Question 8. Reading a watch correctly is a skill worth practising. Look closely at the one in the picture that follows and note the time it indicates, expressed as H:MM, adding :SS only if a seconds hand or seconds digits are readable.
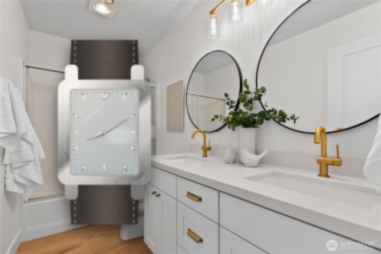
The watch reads 8:10
